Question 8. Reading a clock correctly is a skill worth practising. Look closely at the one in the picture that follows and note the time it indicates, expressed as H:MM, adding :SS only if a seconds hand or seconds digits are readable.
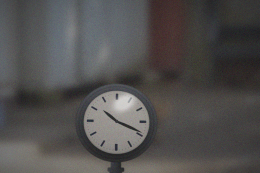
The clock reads 10:19
